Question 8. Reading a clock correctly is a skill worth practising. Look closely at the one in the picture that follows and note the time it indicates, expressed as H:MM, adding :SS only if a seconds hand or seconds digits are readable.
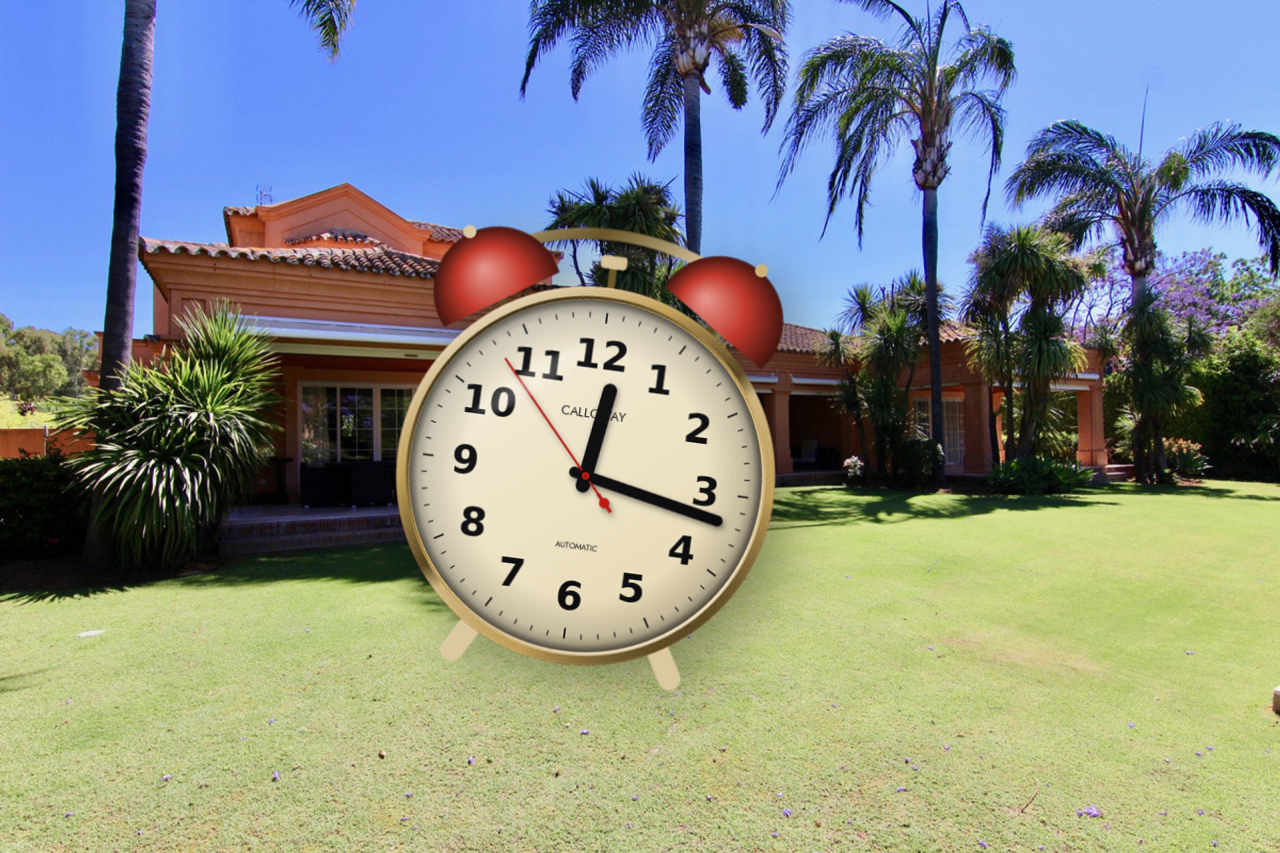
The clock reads 12:16:53
